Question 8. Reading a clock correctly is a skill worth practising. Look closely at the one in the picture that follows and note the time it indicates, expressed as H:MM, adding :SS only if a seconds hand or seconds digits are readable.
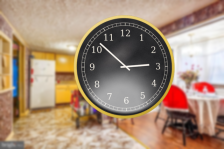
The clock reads 2:52
